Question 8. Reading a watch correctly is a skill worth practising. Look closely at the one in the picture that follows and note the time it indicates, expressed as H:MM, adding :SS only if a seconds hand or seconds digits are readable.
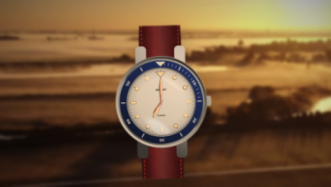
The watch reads 7:00
